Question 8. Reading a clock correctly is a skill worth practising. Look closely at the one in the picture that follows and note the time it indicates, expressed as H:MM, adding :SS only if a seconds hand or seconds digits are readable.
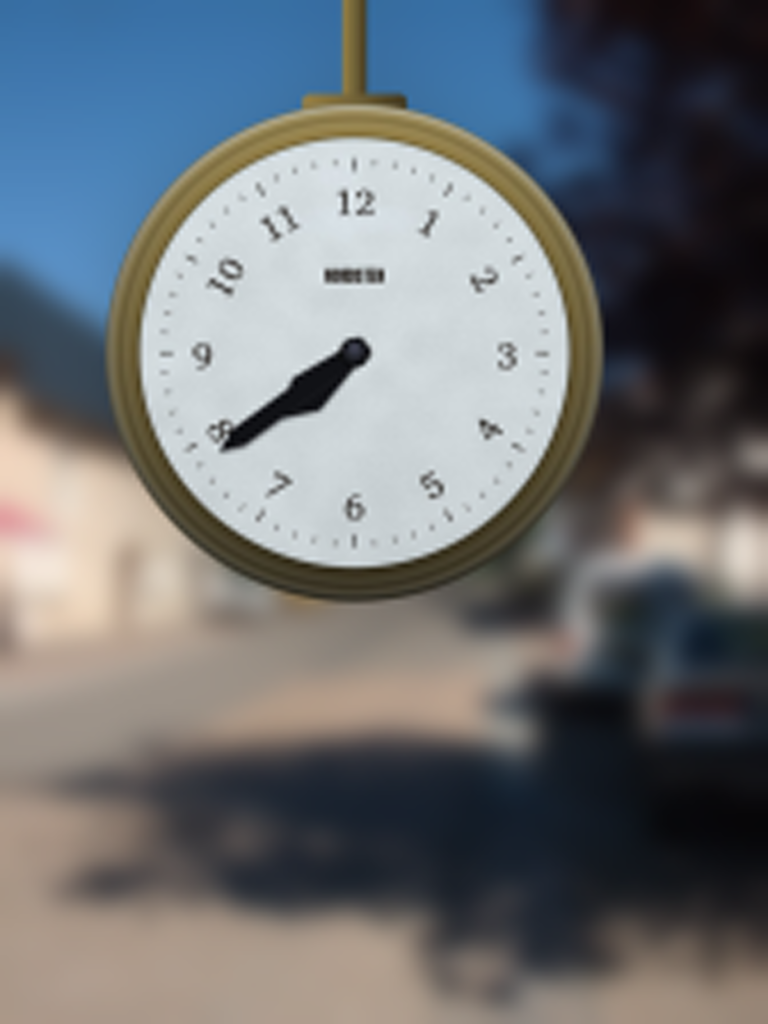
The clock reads 7:39
